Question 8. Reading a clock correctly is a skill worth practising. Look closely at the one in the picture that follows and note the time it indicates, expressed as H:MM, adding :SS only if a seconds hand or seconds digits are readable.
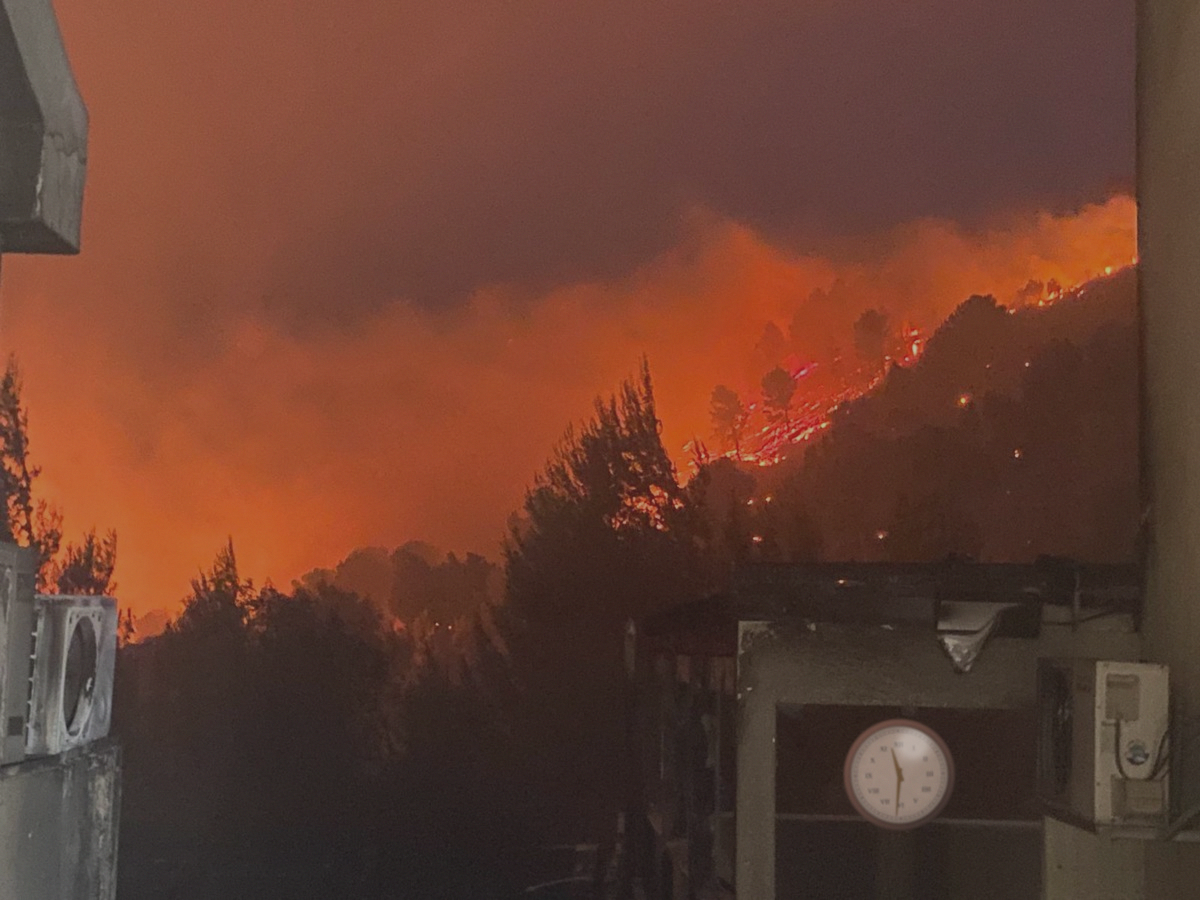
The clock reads 11:31
